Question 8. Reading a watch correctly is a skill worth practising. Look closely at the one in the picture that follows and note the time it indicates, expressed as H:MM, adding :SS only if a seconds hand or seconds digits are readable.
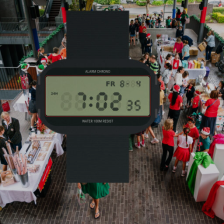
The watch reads 7:02:35
